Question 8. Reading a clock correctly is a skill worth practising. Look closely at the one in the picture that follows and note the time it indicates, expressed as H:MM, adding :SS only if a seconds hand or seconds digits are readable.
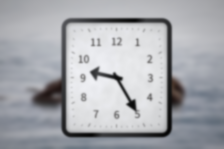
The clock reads 9:25
